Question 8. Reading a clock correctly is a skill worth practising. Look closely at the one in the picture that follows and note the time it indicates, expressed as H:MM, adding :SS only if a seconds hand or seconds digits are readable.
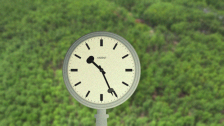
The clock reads 10:26
